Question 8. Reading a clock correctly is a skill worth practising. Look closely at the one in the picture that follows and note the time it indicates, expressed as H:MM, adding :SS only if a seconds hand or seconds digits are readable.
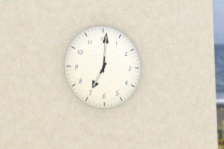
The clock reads 7:01
